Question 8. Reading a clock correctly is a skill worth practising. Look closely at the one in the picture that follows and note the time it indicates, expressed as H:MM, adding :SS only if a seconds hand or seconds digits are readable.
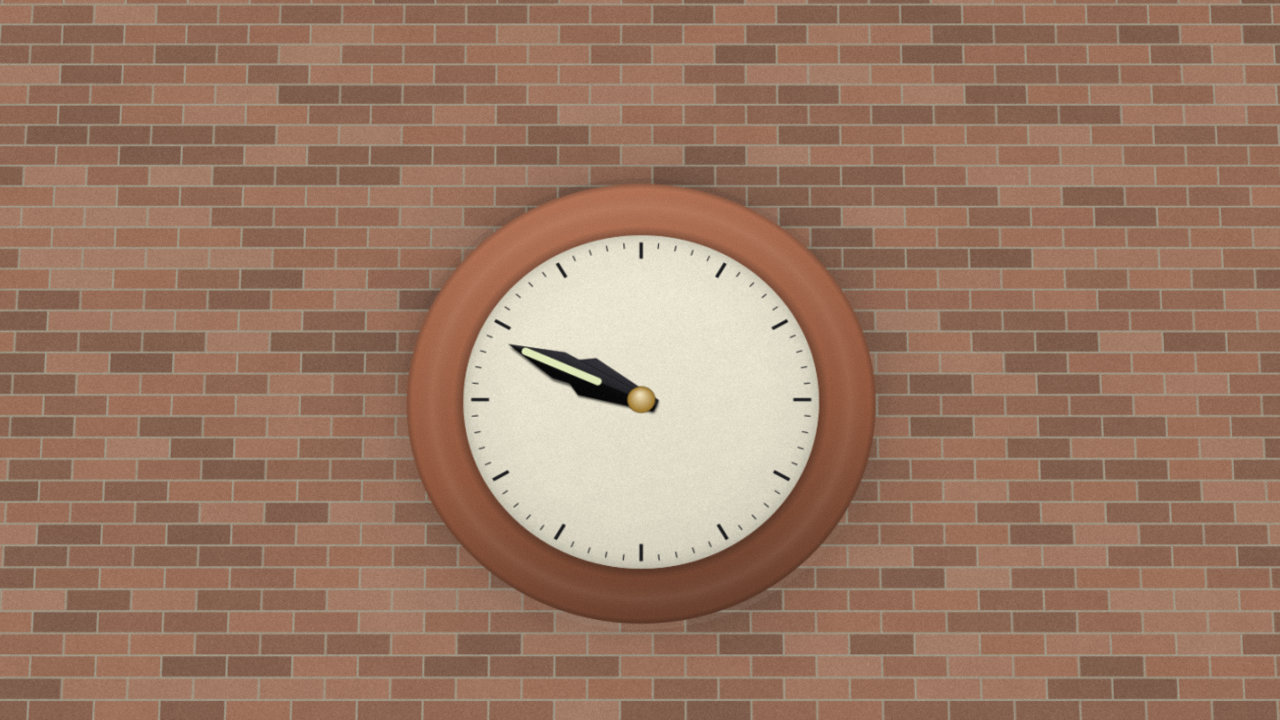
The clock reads 9:49
